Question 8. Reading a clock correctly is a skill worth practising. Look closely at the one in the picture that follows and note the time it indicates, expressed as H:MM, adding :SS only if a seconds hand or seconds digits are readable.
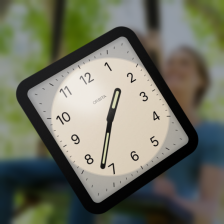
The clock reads 1:37
